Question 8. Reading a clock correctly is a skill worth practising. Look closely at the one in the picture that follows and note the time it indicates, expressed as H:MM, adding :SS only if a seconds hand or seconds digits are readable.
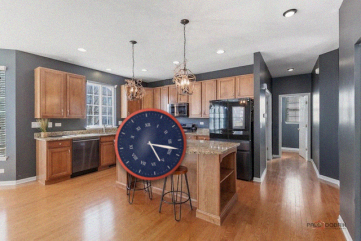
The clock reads 5:18
